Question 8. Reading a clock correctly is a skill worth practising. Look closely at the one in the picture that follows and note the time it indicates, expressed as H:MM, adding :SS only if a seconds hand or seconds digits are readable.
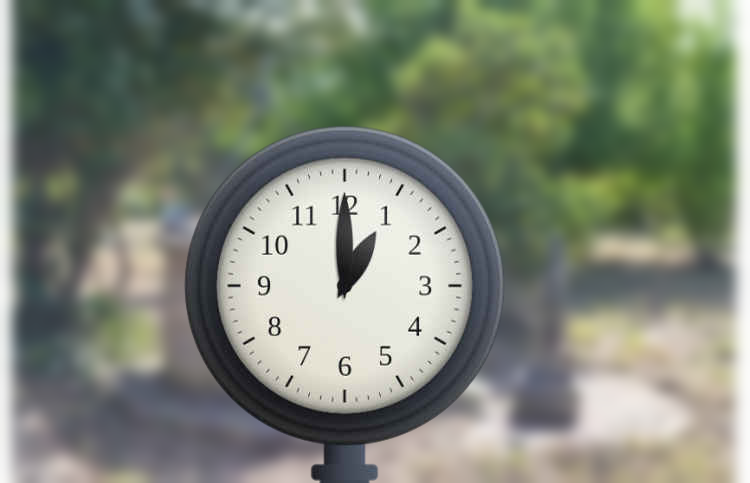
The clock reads 1:00
